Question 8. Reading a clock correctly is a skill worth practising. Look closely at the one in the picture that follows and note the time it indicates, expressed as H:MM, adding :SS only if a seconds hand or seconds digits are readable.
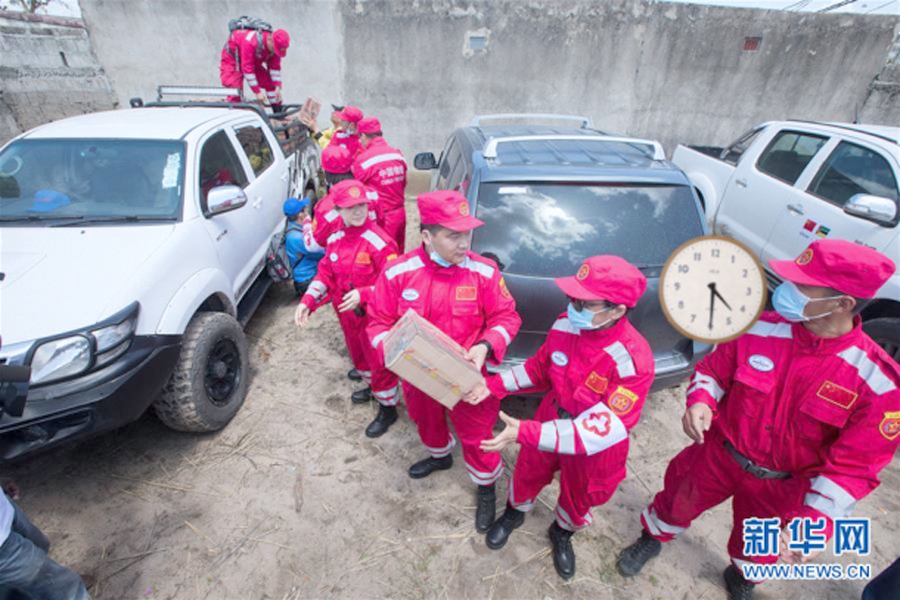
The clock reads 4:30
